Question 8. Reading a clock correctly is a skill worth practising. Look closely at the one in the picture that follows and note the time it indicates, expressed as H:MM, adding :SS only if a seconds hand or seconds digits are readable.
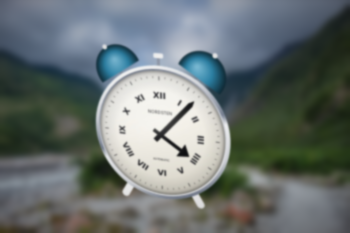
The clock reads 4:07
